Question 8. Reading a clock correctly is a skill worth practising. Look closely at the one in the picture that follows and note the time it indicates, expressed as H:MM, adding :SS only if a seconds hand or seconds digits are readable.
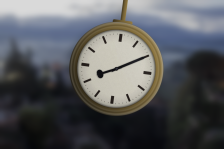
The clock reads 8:10
